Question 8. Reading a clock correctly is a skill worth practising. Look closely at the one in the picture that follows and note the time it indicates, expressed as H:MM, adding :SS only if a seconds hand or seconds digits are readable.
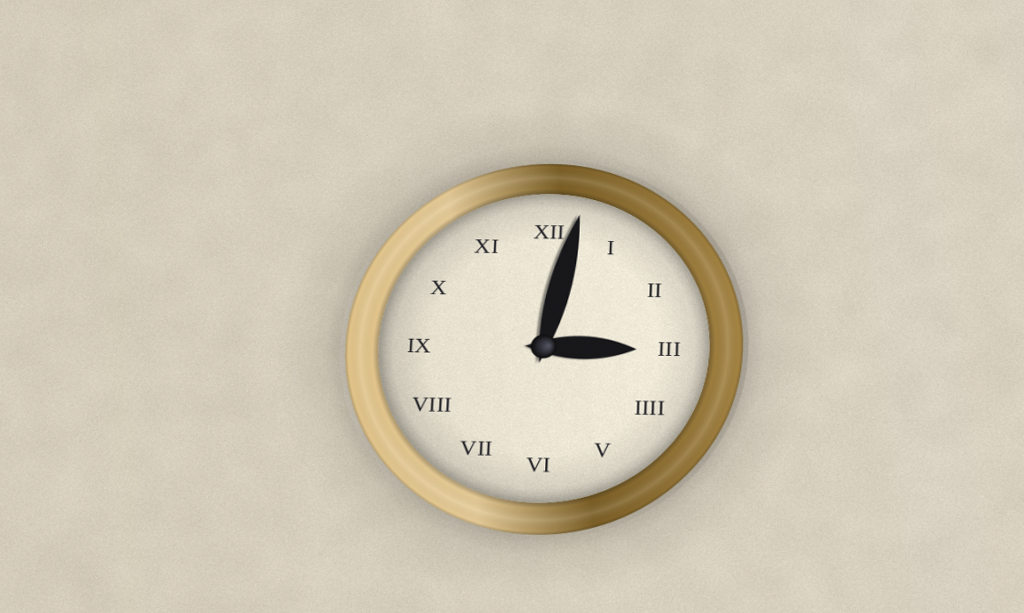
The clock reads 3:02
